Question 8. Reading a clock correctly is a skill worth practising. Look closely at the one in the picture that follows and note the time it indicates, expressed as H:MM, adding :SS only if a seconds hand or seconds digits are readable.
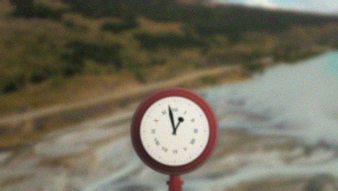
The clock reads 12:58
